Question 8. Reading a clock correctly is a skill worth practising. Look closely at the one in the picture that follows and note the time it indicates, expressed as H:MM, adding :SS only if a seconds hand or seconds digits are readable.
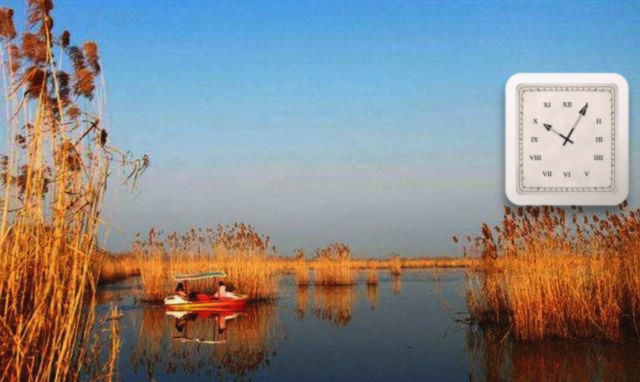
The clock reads 10:05
